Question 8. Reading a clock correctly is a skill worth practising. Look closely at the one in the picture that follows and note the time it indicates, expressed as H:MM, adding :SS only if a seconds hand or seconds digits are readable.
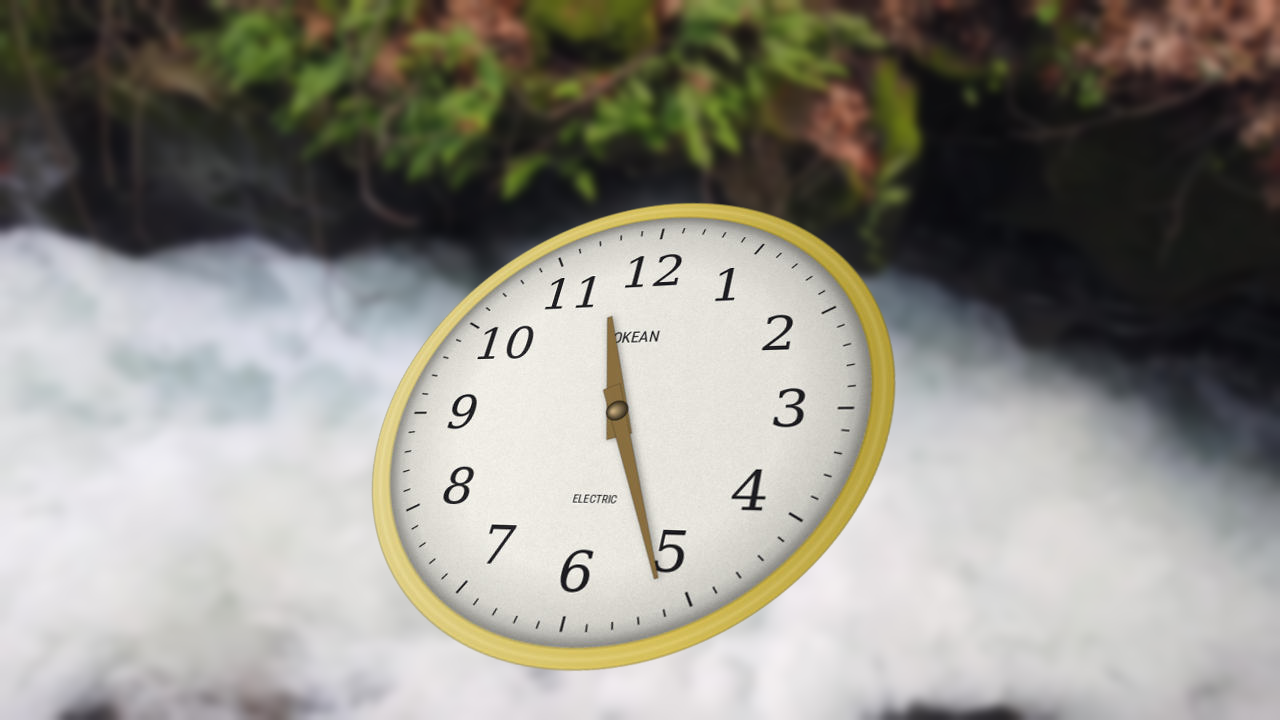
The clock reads 11:26
